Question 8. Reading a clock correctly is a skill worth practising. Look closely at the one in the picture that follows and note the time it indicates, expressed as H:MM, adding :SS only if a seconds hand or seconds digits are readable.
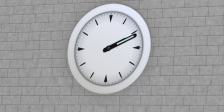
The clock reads 2:11
